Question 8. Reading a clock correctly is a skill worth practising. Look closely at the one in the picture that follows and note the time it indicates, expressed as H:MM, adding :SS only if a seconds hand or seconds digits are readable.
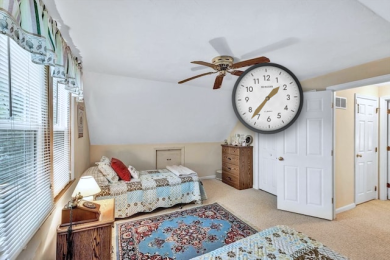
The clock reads 1:37
